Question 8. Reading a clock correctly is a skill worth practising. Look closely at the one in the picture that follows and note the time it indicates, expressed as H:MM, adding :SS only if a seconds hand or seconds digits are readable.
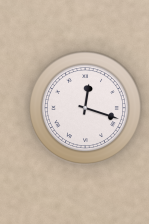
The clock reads 12:18
